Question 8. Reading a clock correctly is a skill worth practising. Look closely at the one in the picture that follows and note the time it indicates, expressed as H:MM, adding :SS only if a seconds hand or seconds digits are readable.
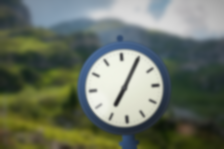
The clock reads 7:05
